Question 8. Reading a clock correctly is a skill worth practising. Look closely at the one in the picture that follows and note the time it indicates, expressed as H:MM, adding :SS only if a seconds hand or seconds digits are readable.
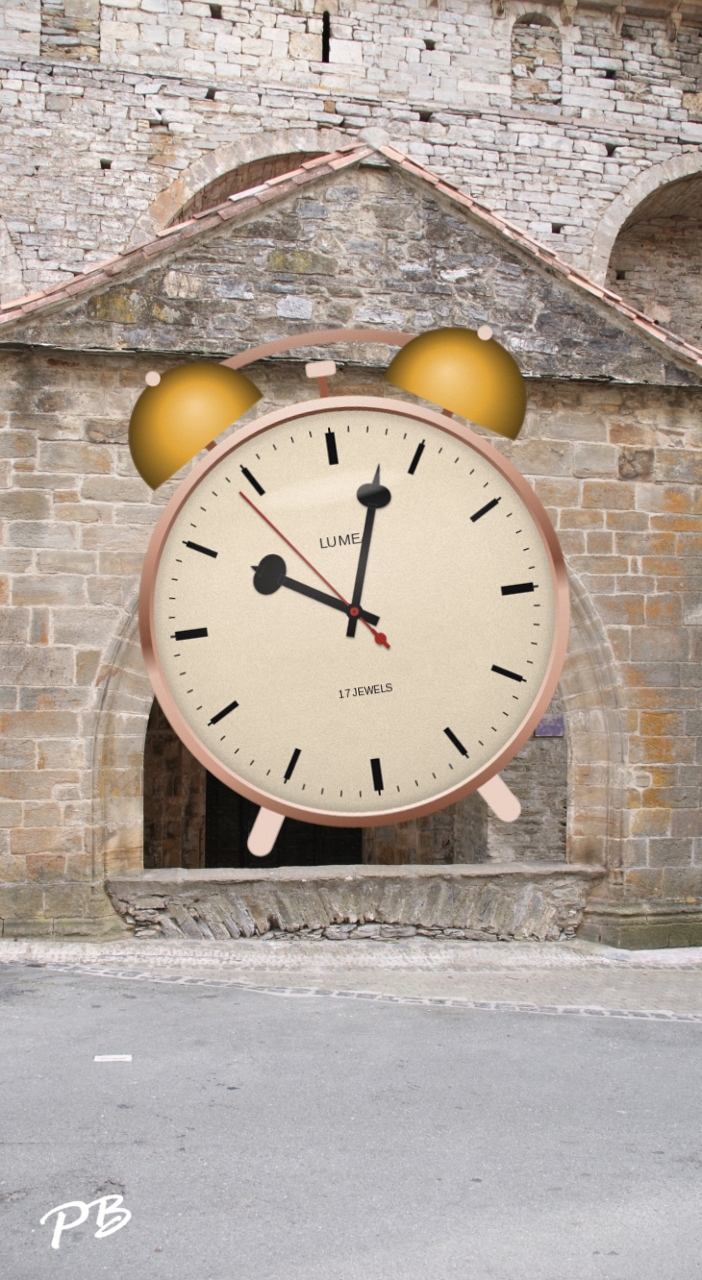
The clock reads 10:02:54
